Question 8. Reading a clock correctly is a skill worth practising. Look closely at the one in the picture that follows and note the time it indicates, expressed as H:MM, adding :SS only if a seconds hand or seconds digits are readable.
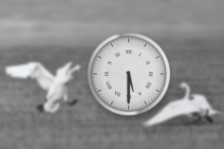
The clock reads 5:30
